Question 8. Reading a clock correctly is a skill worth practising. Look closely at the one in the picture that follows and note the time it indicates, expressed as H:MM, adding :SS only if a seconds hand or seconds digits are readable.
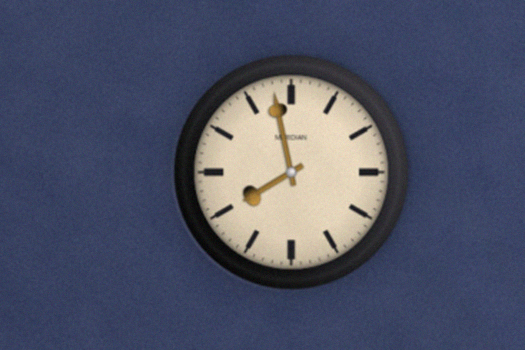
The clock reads 7:58
